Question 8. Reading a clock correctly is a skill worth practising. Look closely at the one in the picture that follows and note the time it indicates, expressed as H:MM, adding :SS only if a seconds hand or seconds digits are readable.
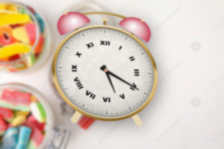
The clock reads 5:20
